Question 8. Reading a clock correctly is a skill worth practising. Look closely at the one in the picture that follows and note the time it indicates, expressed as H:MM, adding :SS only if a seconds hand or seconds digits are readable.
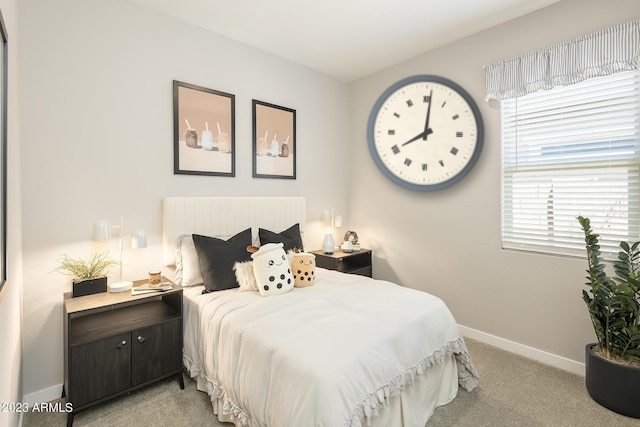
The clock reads 8:01
